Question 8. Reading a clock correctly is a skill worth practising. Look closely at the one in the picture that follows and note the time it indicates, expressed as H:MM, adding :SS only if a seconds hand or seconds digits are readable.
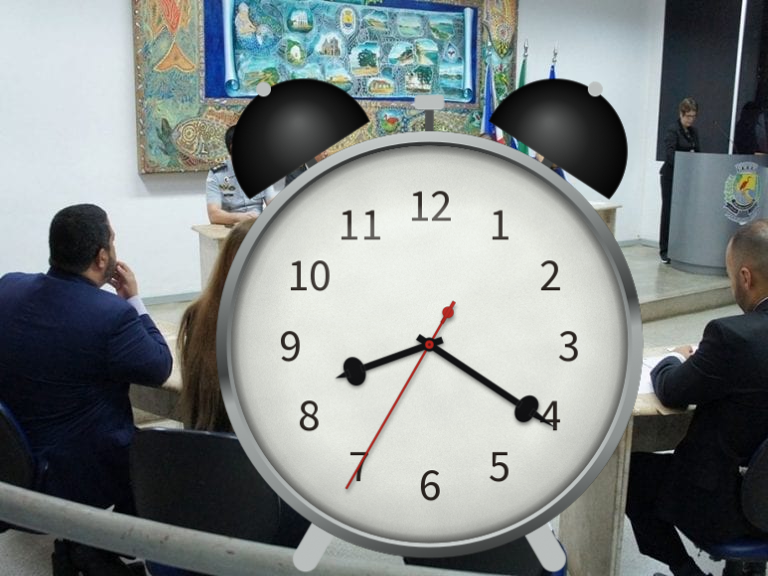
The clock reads 8:20:35
